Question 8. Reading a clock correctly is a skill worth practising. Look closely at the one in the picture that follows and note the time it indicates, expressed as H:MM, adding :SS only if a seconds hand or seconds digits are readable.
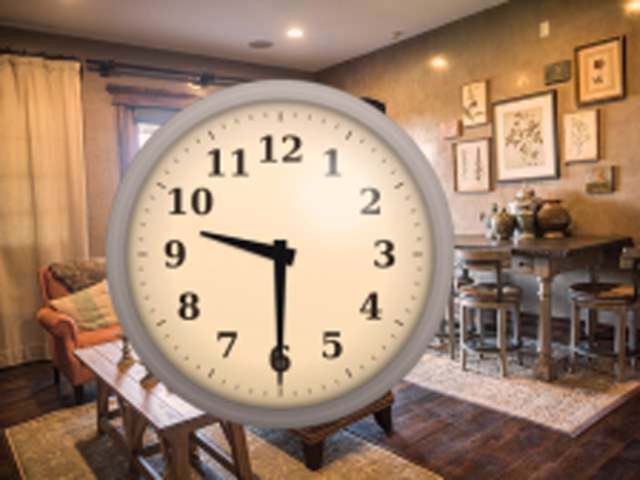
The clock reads 9:30
